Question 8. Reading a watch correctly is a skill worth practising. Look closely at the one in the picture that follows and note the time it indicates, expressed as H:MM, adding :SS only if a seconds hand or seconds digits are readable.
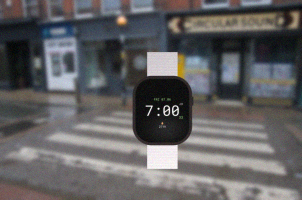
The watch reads 7:00
